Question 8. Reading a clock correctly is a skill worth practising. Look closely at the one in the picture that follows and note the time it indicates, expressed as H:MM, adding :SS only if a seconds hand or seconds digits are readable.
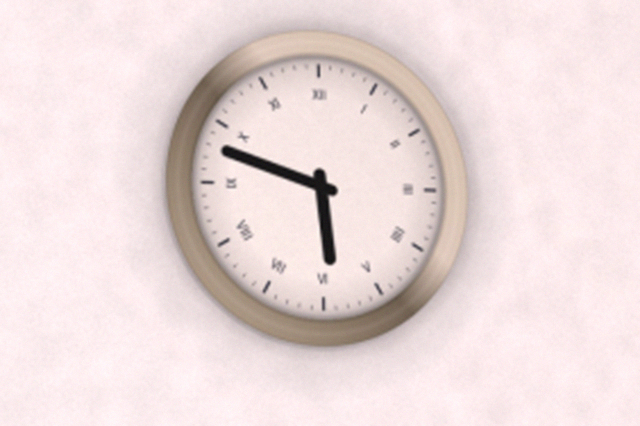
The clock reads 5:48
